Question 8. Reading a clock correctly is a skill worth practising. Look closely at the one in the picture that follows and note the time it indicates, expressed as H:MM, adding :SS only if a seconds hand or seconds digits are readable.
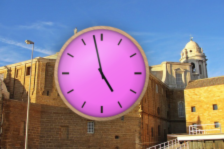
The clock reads 4:58
